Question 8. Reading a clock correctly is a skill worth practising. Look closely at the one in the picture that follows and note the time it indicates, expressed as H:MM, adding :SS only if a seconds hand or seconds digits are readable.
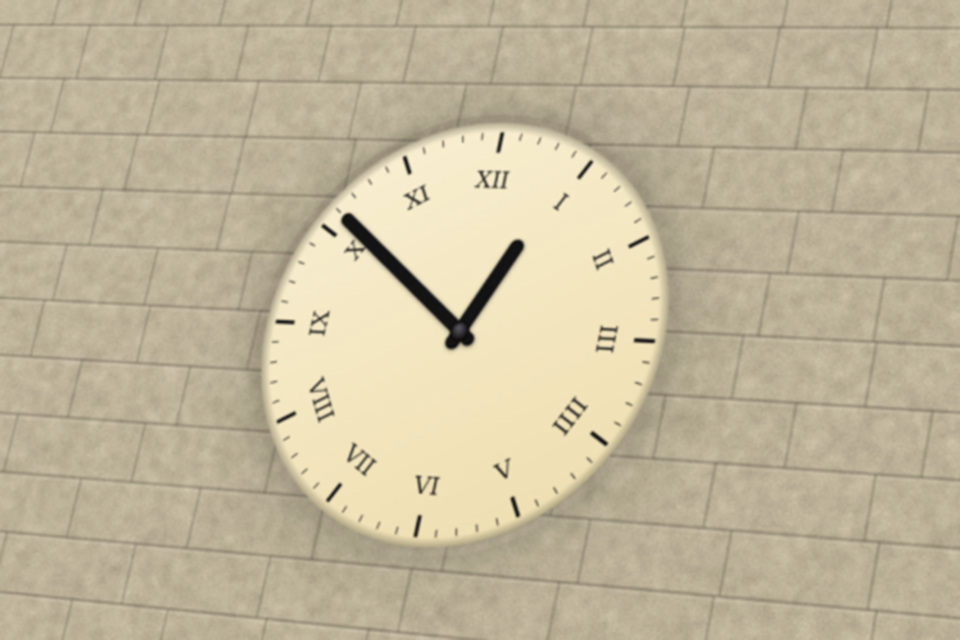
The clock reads 12:51
